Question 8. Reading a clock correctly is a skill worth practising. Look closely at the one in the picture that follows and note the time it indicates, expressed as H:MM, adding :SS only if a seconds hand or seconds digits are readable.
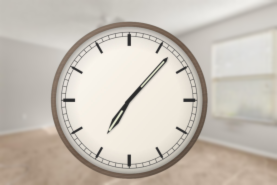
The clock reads 7:07
